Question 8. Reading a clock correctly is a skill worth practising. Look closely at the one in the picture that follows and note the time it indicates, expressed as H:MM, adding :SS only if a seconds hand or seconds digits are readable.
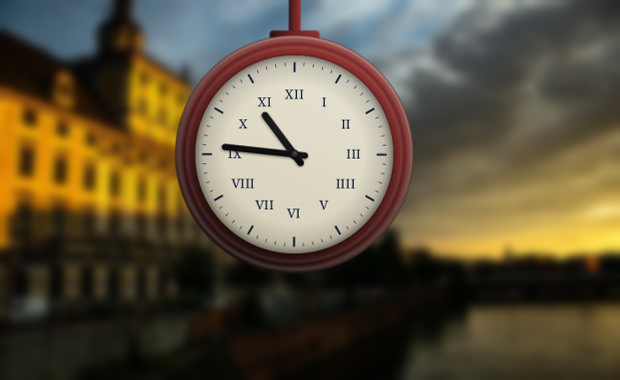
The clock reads 10:46
